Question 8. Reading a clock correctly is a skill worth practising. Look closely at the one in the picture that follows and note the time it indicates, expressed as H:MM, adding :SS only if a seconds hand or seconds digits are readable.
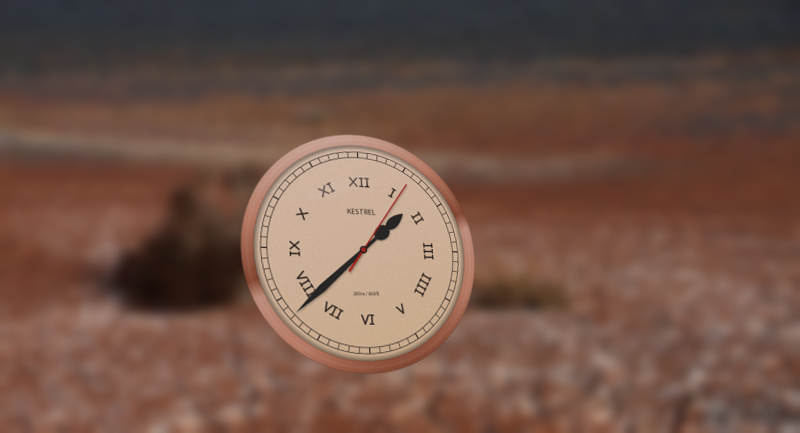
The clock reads 1:38:06
